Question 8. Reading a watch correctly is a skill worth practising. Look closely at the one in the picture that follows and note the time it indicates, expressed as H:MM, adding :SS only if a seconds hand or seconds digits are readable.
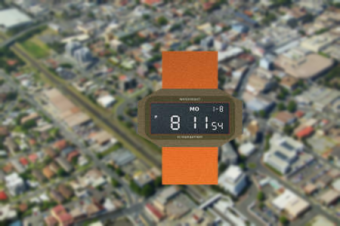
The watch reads 8:11:54
